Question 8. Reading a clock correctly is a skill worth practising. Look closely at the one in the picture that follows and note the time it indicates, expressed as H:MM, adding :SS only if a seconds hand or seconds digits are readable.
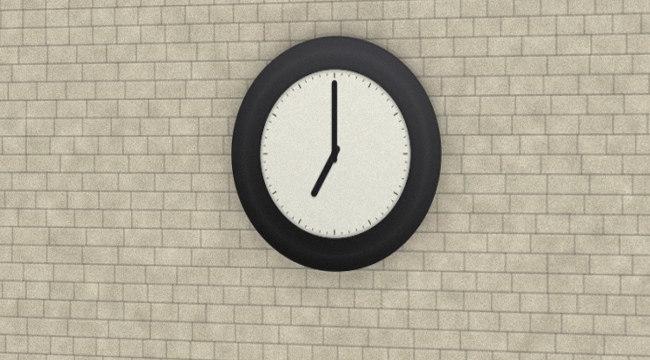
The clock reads 7:00
